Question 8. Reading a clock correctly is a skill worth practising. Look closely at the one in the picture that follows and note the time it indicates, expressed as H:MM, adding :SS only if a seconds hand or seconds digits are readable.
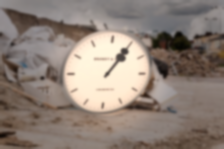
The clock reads 1:05
